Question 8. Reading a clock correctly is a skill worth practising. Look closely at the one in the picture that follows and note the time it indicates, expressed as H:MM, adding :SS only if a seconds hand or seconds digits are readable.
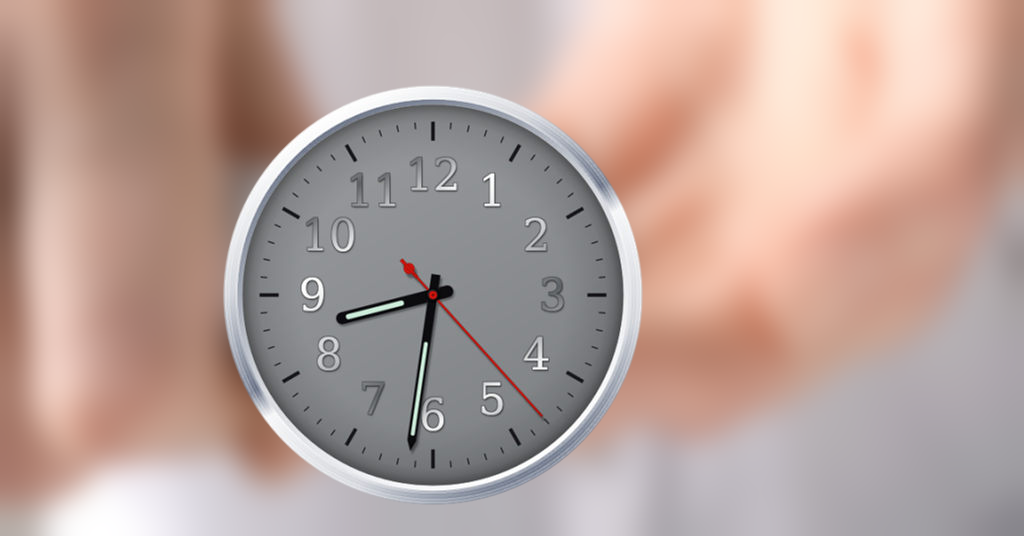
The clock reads 8:31:23
